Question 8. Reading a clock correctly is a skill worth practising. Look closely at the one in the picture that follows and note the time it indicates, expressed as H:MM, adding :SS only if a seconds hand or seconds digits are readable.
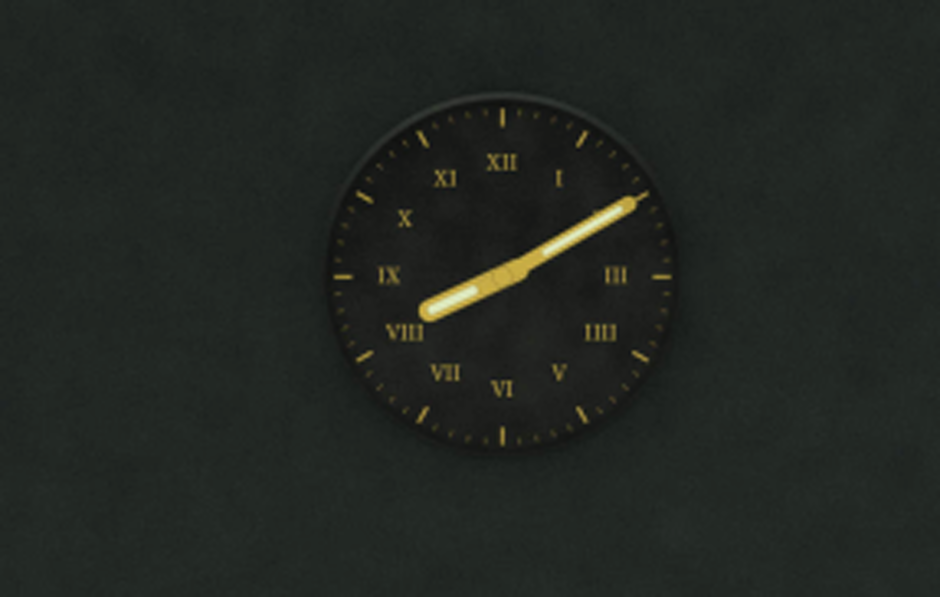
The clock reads 8:10
